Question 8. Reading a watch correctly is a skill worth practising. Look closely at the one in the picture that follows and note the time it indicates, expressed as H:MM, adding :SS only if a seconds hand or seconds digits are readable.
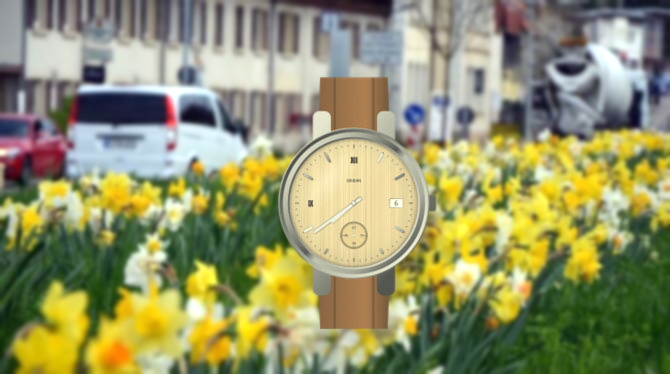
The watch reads 7:39
